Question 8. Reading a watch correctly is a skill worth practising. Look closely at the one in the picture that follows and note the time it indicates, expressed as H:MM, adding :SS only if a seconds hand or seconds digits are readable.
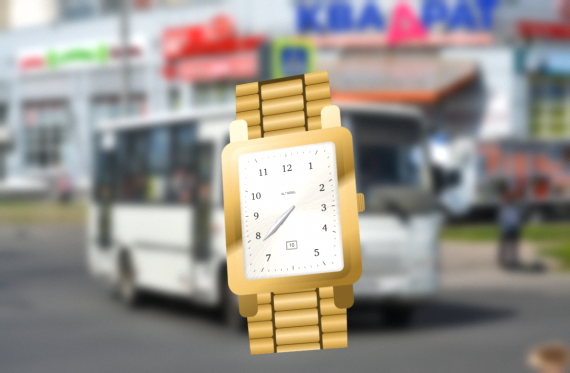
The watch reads 7:38
